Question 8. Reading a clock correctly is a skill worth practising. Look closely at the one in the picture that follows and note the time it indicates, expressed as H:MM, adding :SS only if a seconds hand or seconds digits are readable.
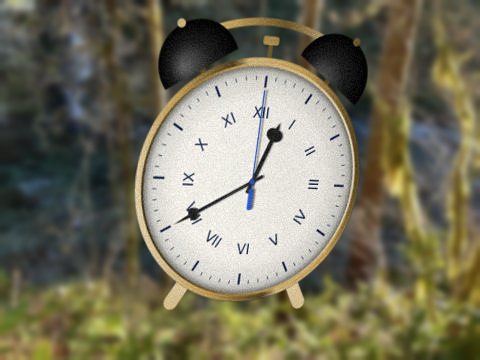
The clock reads 12:40:00
